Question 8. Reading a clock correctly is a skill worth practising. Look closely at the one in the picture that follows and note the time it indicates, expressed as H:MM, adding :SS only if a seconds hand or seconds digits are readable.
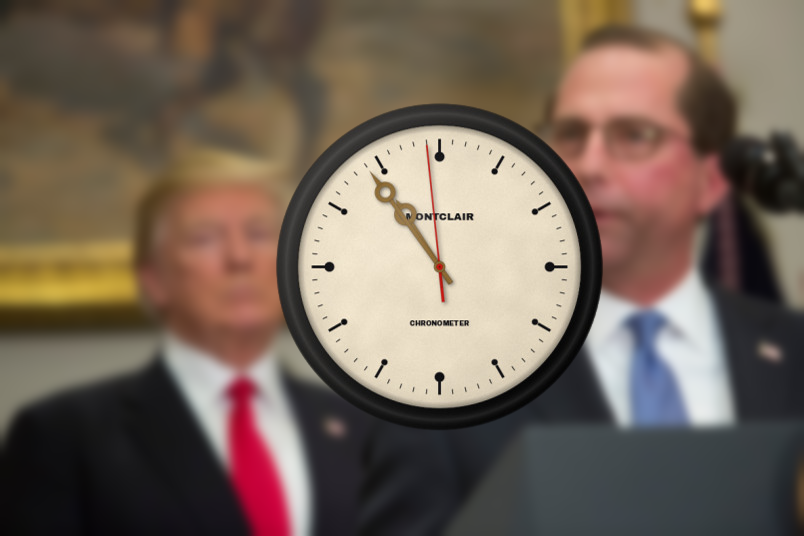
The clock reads 10:53:59
